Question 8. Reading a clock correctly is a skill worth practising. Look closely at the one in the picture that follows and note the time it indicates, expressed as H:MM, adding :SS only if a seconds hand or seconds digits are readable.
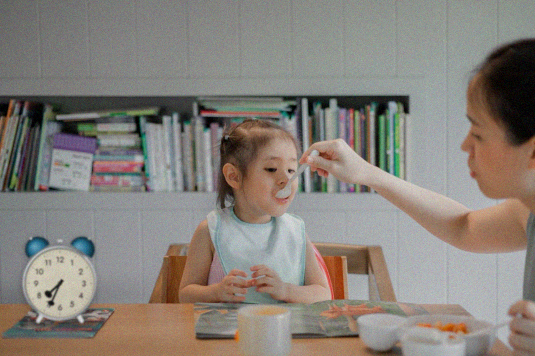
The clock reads 7:34
